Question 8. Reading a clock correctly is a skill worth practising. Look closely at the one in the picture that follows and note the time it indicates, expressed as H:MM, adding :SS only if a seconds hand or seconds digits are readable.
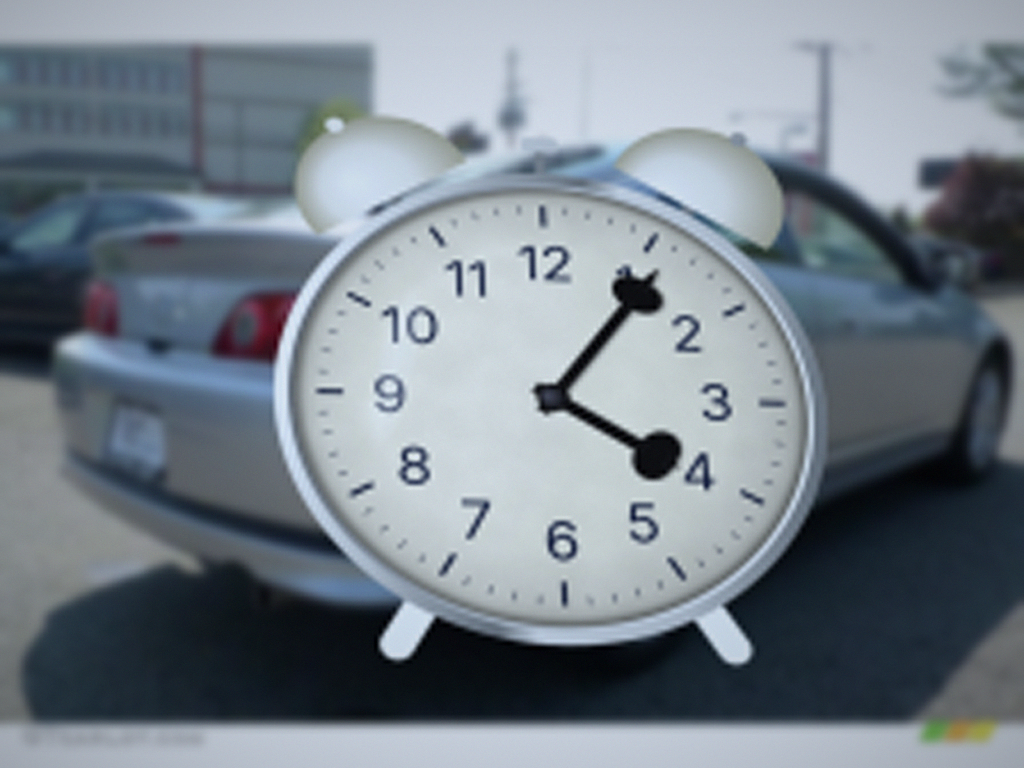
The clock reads 4:06
